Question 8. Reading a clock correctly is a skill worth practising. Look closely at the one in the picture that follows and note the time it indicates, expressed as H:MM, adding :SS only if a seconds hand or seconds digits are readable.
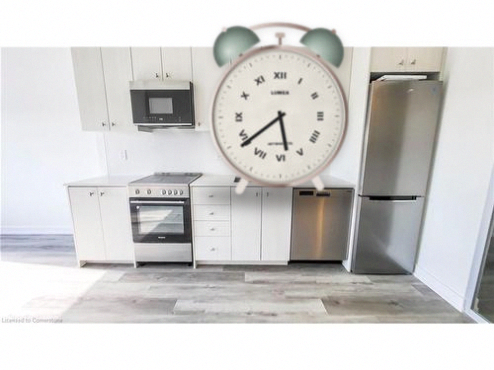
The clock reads 5:39
